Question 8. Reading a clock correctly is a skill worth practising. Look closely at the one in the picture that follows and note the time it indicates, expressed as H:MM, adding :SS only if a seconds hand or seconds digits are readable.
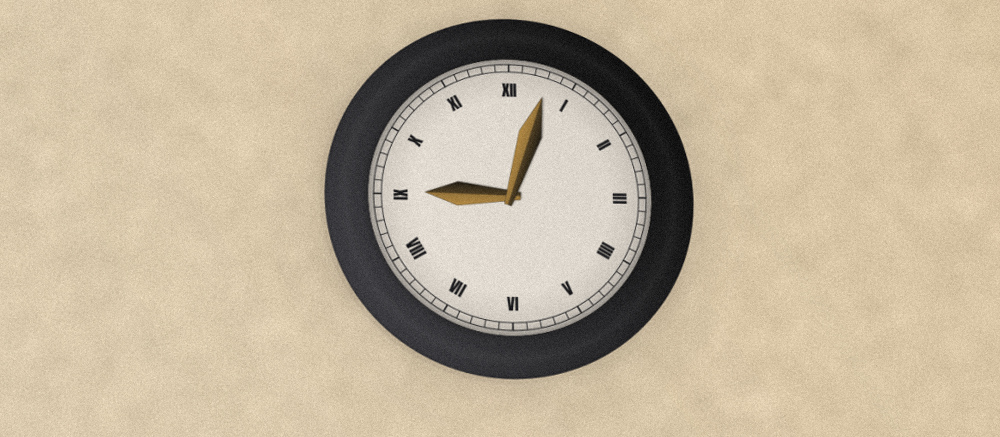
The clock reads 9:03
